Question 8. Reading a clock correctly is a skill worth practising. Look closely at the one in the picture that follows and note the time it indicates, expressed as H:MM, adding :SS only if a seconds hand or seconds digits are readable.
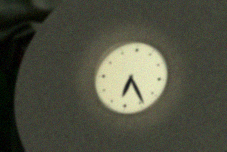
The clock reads 6:24
